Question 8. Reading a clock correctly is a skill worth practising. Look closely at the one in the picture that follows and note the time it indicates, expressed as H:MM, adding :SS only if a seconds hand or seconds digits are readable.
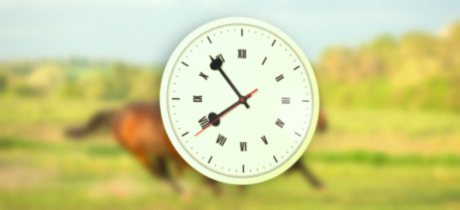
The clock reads 7:53:39
